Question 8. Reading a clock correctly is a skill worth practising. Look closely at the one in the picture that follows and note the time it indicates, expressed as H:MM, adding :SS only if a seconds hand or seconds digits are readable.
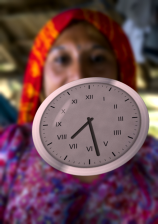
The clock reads 7:28
